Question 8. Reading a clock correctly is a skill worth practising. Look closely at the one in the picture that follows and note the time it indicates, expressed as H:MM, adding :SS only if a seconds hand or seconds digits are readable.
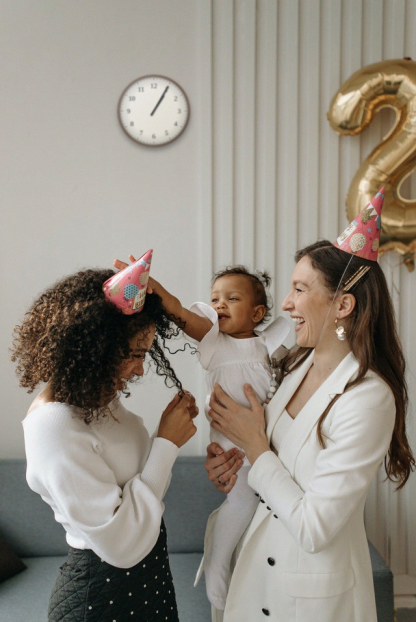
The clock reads 1:05
